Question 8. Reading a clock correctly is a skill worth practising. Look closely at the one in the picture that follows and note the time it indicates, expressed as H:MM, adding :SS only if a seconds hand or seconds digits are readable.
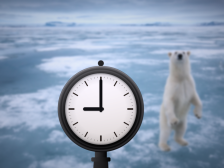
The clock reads 9:00
